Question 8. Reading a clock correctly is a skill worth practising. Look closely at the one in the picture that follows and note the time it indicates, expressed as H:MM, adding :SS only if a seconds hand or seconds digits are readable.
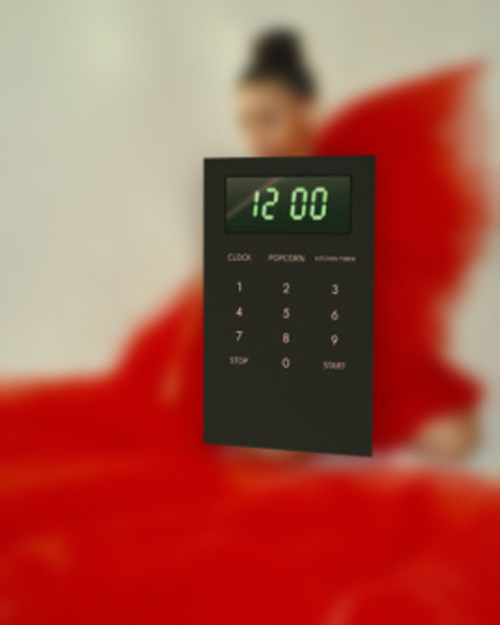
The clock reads 12:00
